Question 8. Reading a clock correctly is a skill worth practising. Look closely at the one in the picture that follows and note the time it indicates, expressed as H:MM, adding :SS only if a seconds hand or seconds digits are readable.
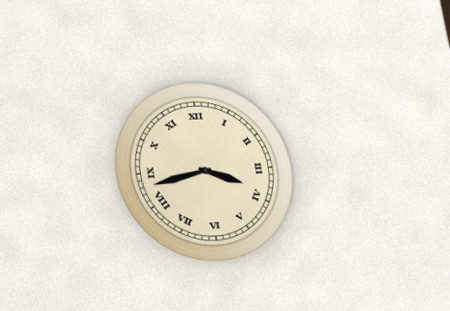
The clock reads 3:43
